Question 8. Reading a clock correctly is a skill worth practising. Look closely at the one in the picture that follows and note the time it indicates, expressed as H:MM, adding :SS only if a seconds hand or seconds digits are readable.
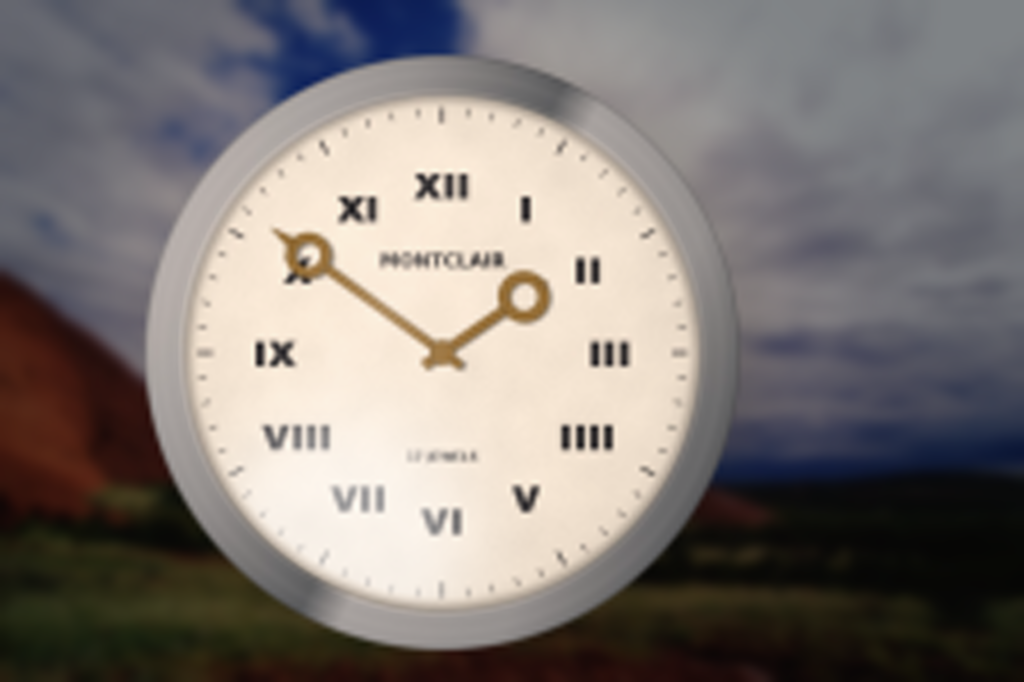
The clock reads 1:51
